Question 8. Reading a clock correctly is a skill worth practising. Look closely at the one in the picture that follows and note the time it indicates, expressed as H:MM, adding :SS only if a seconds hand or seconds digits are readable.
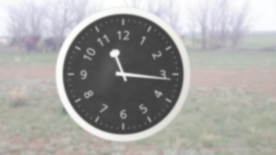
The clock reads 11:16
